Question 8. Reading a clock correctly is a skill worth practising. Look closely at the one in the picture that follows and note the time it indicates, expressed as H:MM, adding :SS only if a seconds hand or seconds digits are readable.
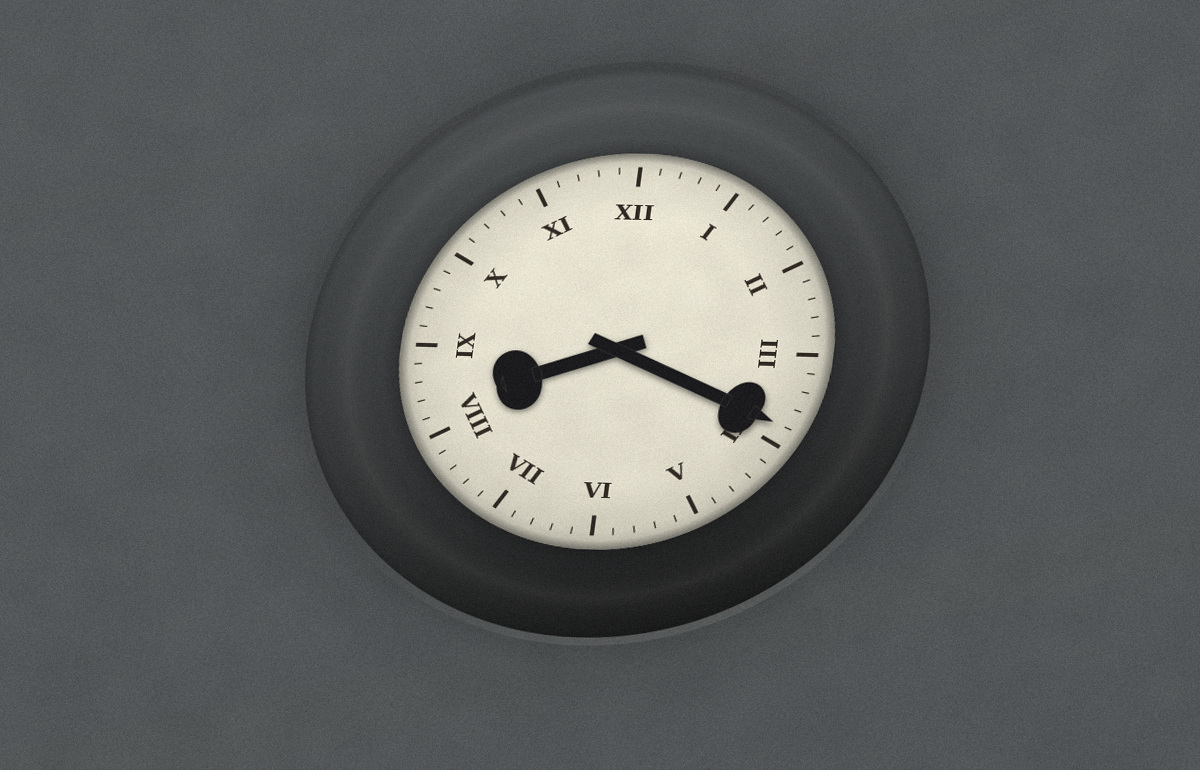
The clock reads 8:19
